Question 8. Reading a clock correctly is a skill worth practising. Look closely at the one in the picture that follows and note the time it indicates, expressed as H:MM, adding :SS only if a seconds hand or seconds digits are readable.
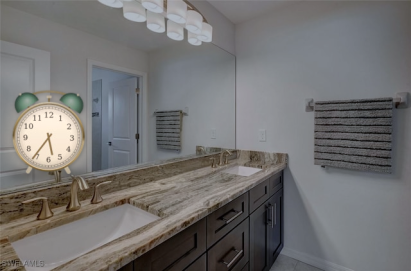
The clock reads 5:36
